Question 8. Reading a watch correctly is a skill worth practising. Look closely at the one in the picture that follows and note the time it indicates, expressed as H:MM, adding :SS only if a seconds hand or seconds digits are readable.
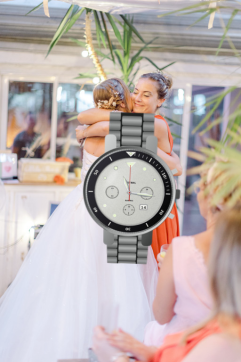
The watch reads 11:16
